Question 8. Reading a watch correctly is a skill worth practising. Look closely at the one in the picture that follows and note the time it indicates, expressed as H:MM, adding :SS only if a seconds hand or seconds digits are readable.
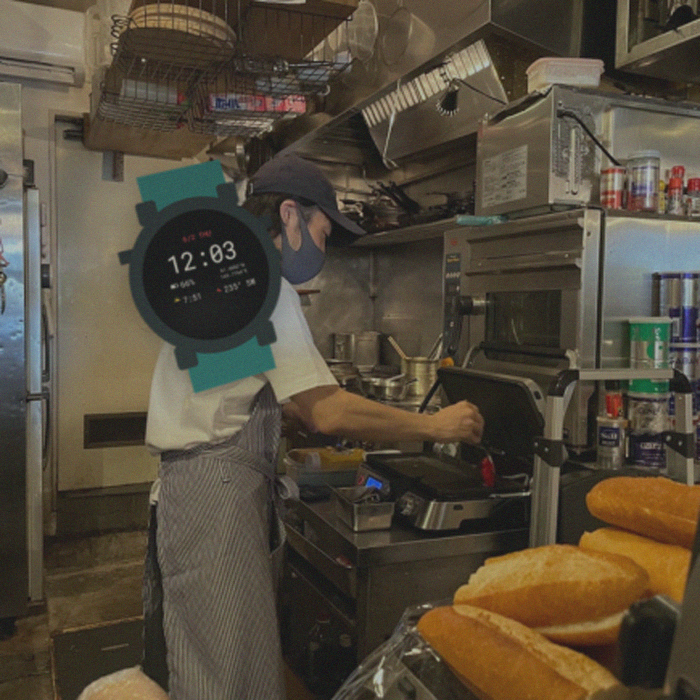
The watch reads 12:03
